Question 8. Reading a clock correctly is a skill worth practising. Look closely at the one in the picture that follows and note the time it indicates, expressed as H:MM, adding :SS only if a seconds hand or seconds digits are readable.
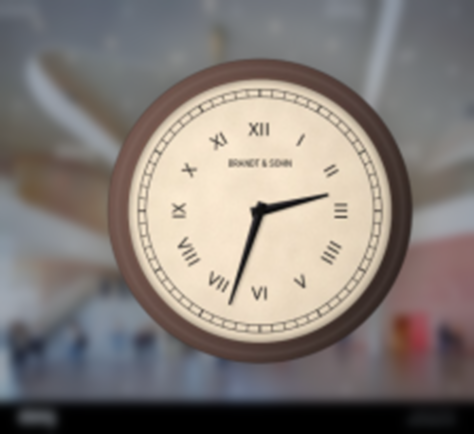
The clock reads 2:33
